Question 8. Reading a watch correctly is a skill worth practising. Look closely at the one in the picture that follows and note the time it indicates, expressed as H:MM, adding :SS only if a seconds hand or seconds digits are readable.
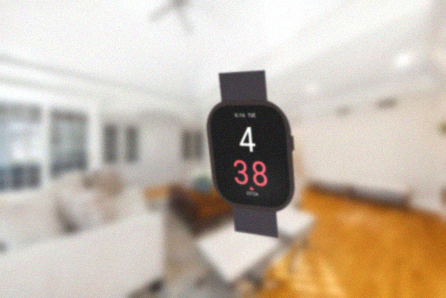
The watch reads 4:38
